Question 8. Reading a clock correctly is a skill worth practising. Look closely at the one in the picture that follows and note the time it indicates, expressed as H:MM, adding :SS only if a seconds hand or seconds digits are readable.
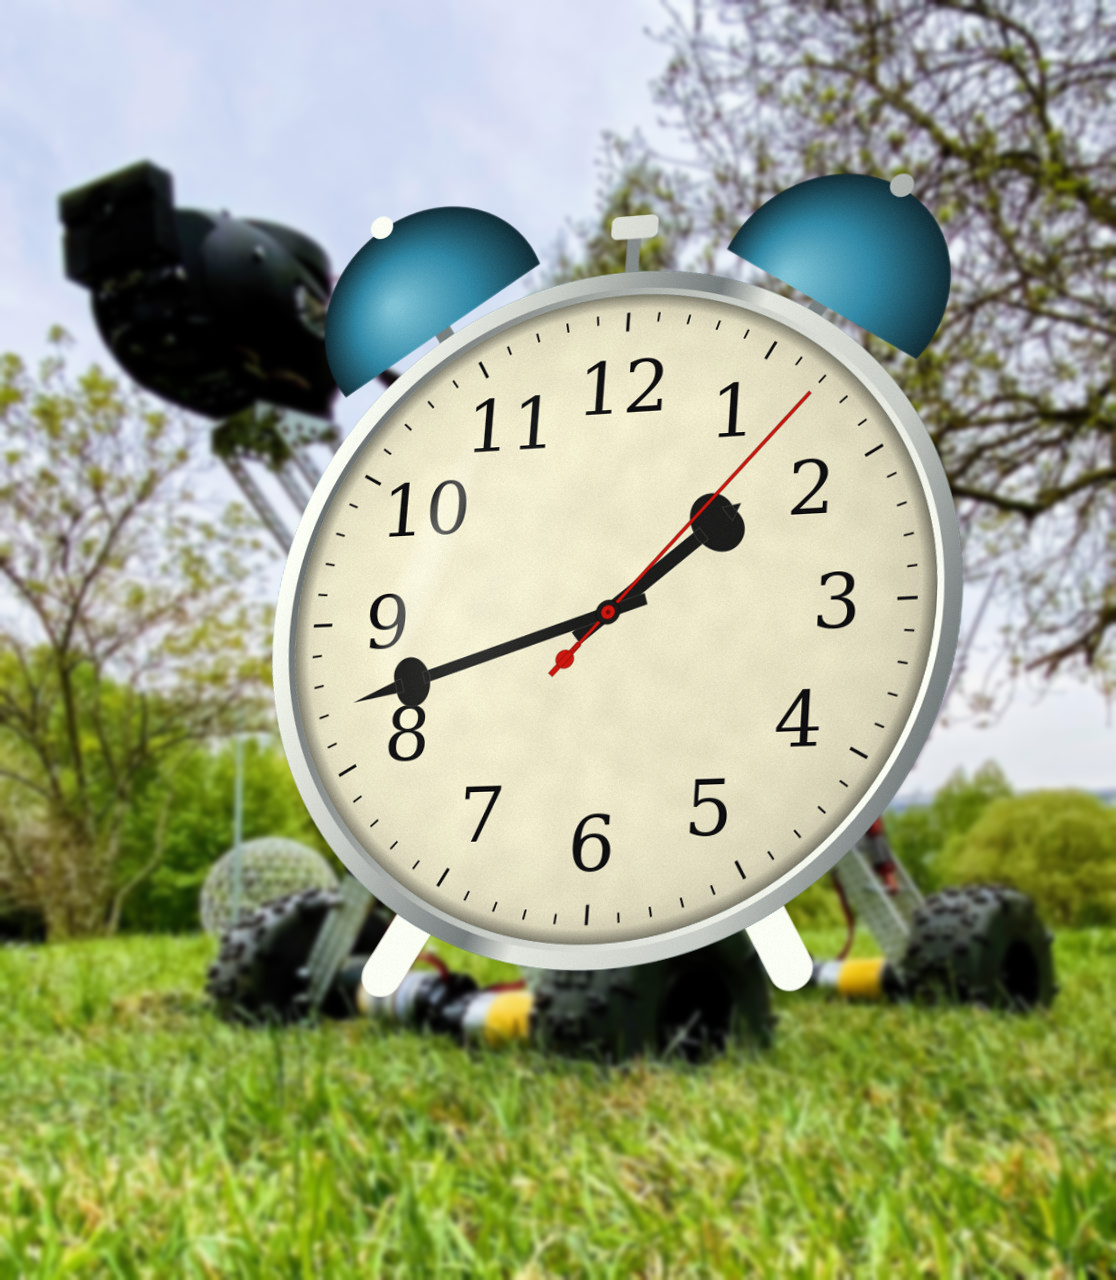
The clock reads 1:42:07
